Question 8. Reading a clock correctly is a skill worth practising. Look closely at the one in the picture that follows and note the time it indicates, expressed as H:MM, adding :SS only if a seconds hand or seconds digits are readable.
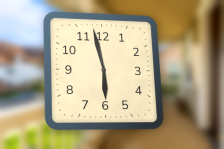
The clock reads 5:58
